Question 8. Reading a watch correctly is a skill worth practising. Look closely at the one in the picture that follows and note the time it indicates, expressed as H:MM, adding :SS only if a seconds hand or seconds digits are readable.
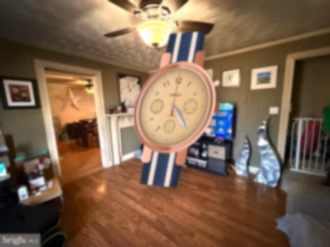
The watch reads 4:23
